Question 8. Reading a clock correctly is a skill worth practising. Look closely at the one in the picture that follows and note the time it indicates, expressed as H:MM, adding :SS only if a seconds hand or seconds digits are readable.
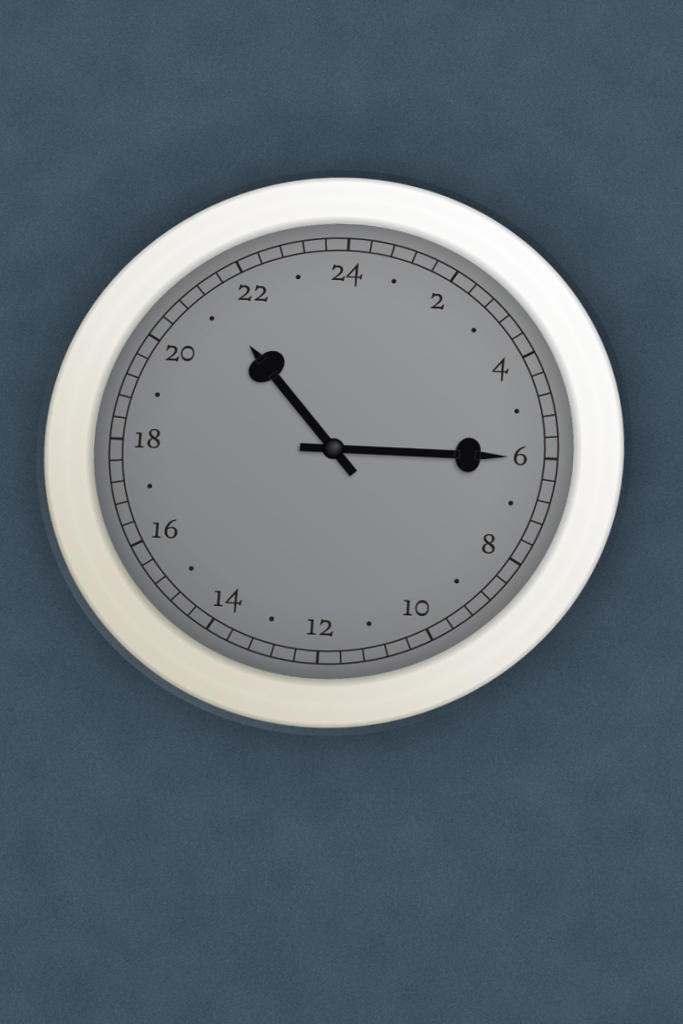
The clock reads 21:15
